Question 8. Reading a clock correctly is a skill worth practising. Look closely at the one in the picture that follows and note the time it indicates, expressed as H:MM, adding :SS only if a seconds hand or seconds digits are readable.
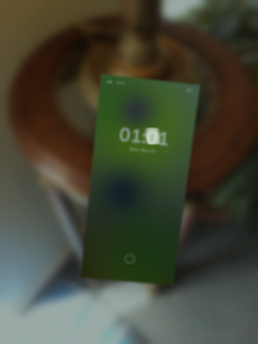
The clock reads 1:01
